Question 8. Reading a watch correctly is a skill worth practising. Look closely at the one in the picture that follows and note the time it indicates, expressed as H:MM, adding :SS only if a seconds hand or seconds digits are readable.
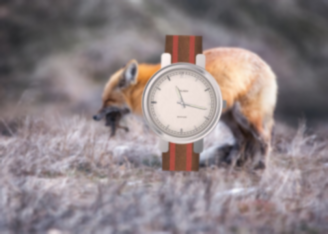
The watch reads 11:17
